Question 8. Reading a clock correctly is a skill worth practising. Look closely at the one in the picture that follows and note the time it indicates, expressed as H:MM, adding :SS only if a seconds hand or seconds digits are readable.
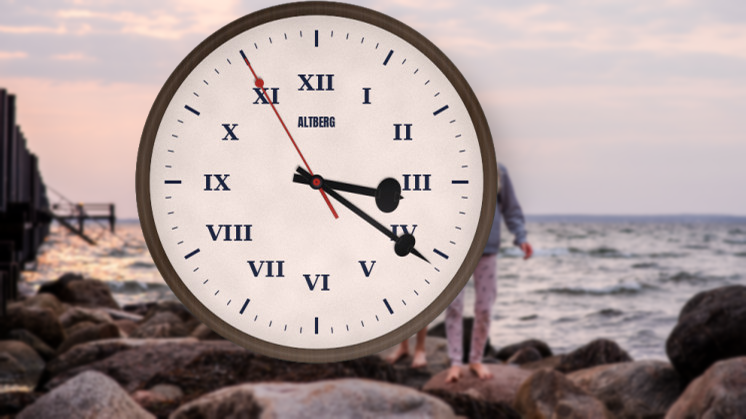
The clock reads 3:20:55
